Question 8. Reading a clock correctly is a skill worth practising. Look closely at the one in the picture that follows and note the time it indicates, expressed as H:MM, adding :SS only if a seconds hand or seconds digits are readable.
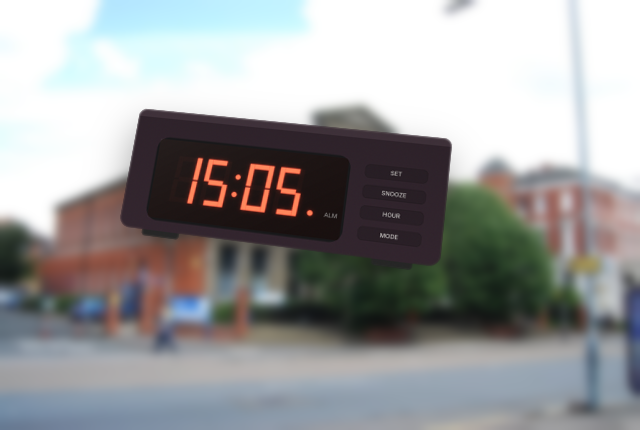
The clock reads 15:05
